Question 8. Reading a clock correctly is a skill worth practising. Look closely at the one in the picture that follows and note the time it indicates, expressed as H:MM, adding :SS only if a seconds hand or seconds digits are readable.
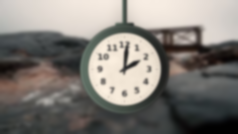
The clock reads 2:01
